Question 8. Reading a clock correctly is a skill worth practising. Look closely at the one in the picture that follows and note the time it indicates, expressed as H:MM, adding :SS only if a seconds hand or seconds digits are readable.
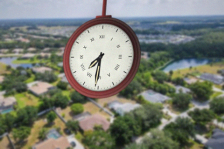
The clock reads 7:31
